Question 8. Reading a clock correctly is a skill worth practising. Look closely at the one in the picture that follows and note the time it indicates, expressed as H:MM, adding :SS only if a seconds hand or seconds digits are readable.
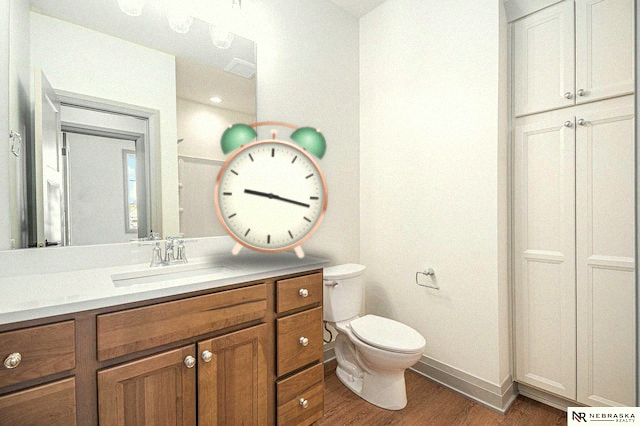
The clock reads 9:17
